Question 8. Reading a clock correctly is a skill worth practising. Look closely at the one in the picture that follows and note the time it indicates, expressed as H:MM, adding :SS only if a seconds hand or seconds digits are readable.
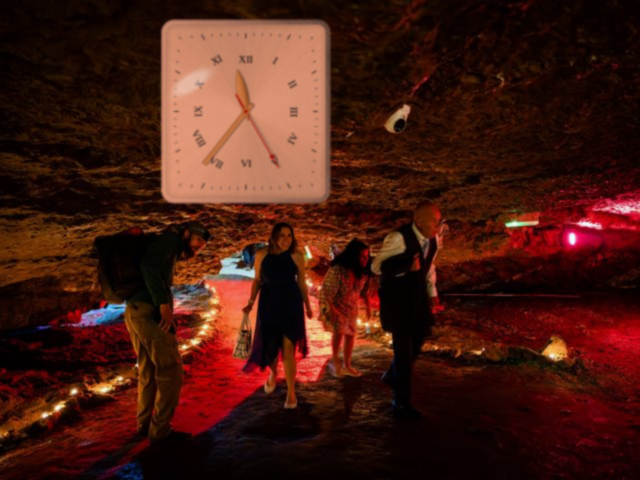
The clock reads 11:36:25
